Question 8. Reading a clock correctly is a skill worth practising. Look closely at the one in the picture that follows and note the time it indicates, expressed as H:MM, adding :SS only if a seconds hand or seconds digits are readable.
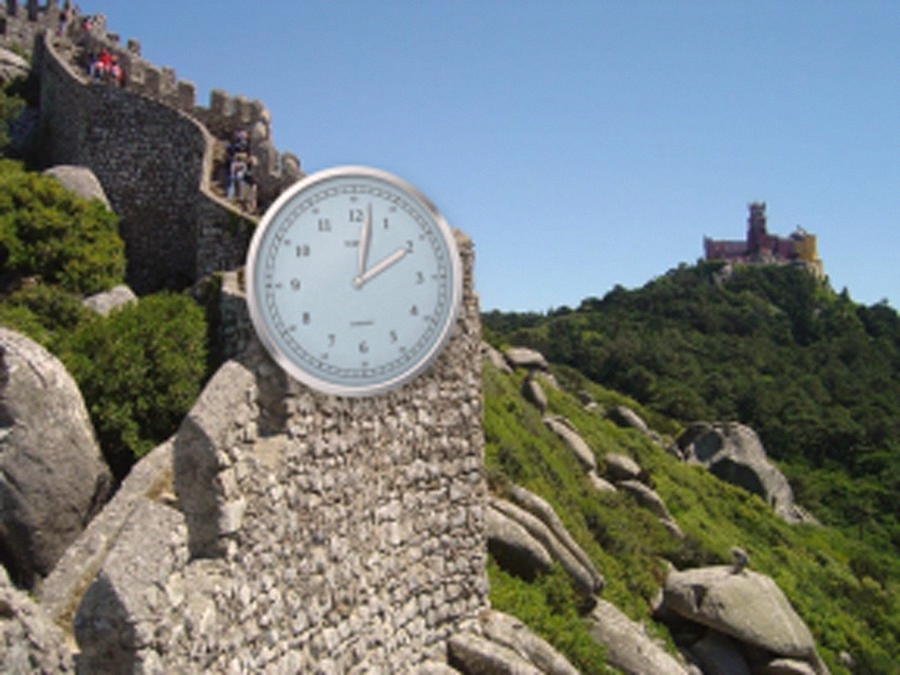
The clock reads 2:02
